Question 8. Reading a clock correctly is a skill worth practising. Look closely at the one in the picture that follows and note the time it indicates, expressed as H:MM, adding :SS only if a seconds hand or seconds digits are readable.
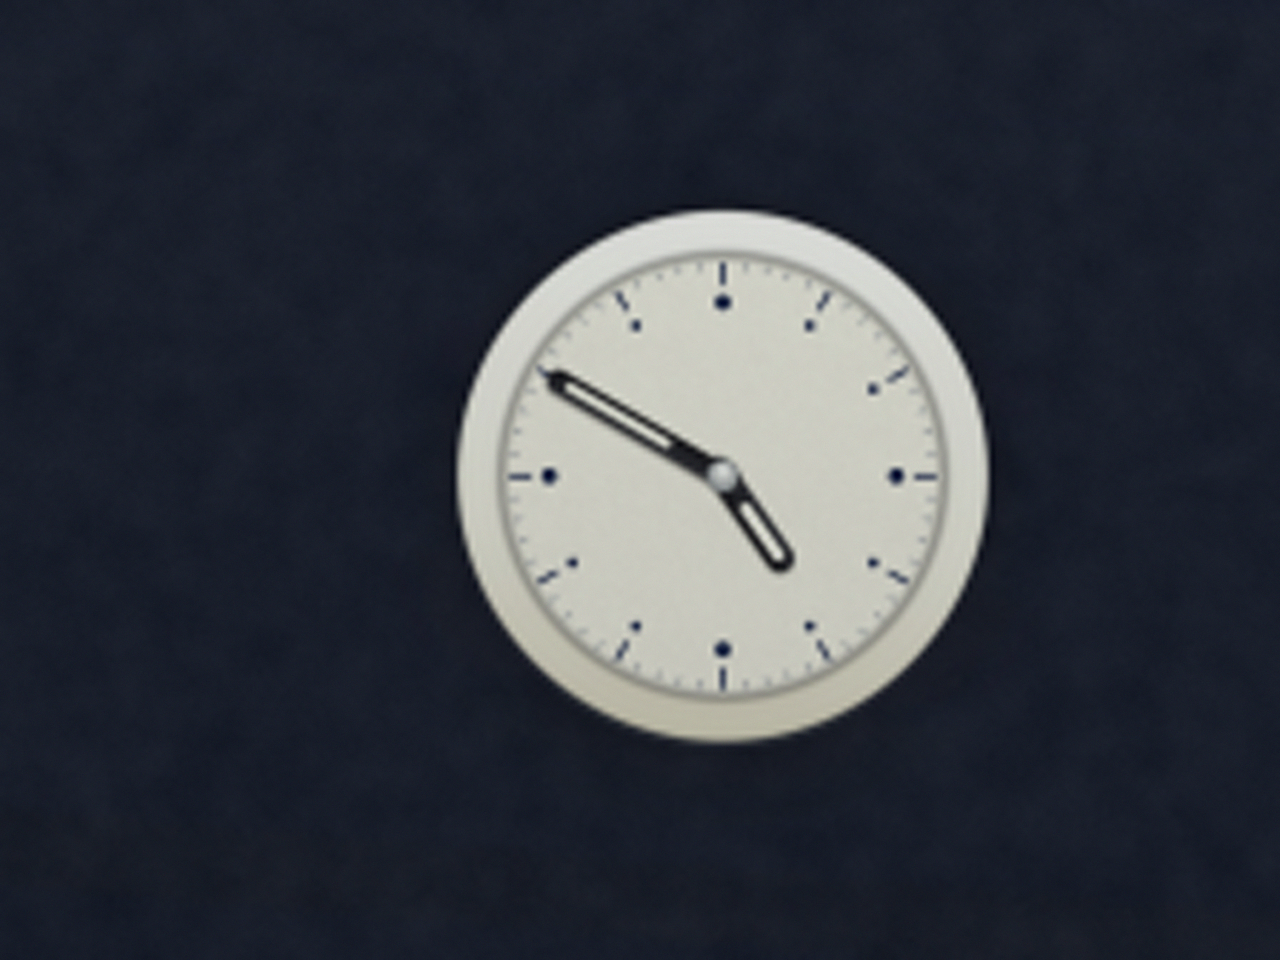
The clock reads 4:50
